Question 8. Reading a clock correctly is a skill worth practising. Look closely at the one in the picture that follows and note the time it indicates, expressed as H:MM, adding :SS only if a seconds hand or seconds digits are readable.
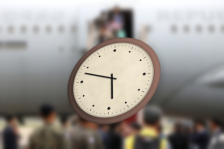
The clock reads 5:48
